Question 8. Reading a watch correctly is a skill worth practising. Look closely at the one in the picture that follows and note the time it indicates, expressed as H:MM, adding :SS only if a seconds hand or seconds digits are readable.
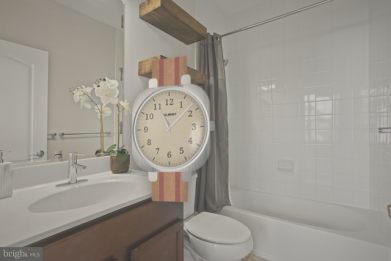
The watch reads 11:08
